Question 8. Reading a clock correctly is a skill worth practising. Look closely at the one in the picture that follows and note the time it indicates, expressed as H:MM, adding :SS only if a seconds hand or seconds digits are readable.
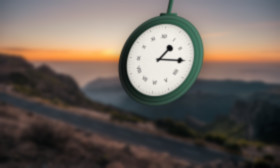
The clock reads 1:15
